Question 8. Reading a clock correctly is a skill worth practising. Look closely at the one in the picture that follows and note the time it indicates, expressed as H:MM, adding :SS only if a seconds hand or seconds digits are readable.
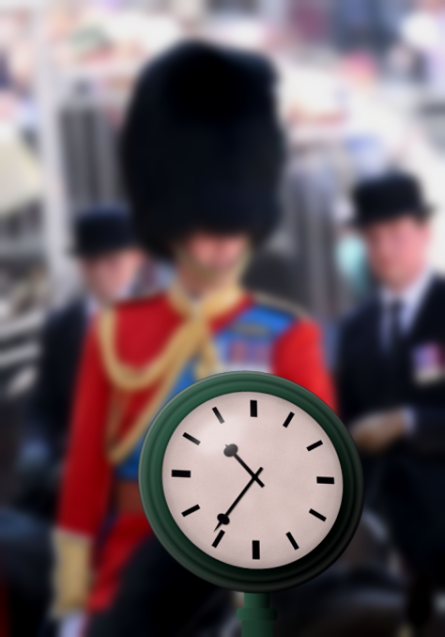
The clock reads 10:36
